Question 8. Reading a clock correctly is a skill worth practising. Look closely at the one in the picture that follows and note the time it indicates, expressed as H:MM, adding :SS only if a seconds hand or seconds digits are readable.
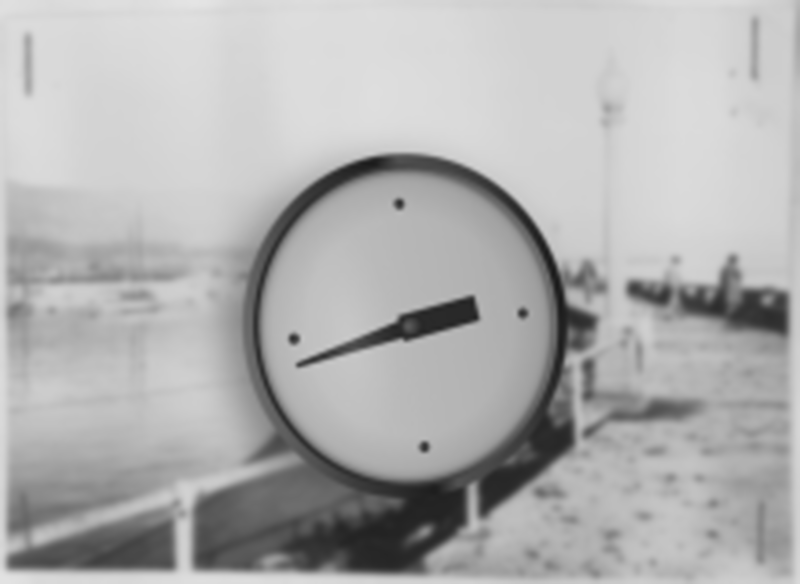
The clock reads 2:43
